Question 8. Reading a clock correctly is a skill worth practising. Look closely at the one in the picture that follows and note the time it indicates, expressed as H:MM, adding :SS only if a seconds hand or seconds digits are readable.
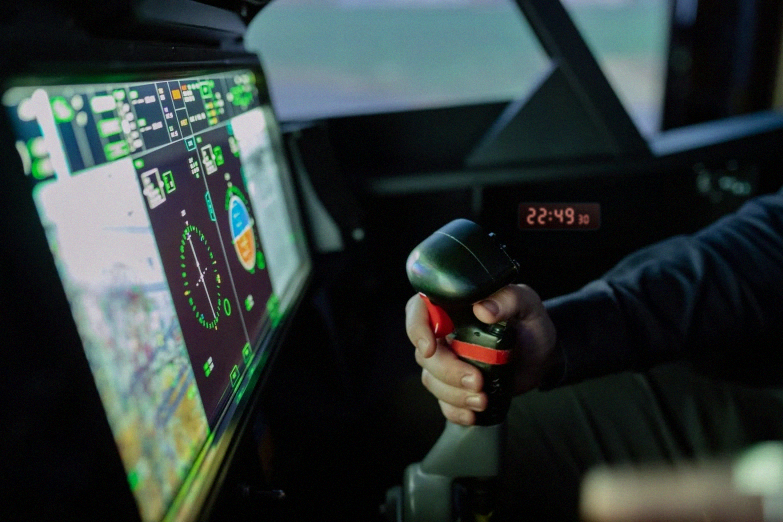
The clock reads 22:49
